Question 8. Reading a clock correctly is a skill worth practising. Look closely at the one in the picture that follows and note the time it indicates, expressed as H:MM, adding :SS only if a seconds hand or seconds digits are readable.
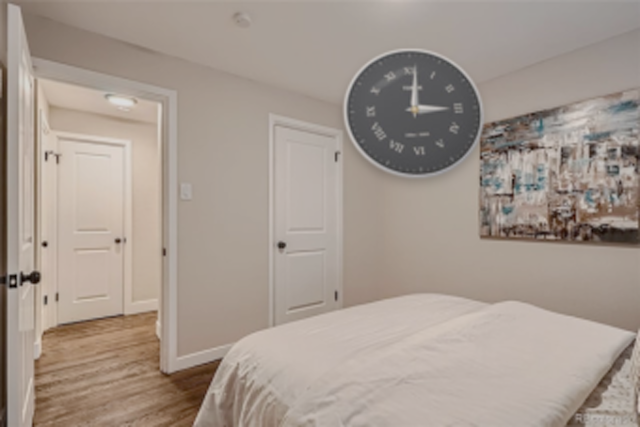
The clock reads 3:01
